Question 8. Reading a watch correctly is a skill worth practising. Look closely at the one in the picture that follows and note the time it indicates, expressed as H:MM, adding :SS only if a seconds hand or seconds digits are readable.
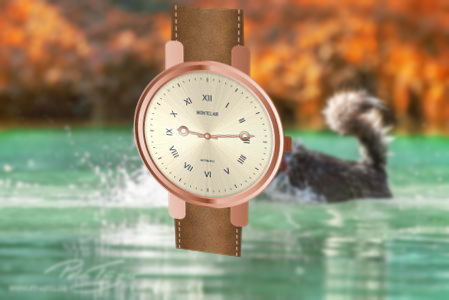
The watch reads 9:14
